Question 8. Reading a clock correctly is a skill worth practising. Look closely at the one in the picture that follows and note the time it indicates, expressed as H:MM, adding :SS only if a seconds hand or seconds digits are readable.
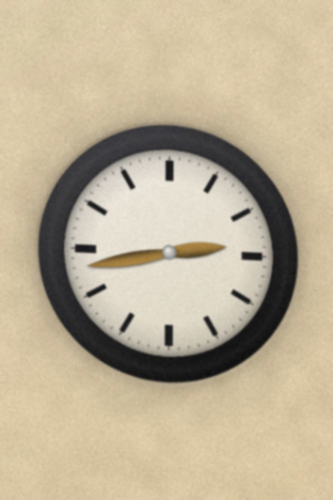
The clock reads 2:43
